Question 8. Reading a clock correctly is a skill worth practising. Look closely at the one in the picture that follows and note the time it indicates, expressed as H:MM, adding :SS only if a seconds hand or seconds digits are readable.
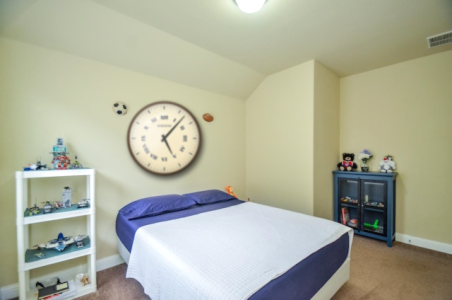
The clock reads 5:07
